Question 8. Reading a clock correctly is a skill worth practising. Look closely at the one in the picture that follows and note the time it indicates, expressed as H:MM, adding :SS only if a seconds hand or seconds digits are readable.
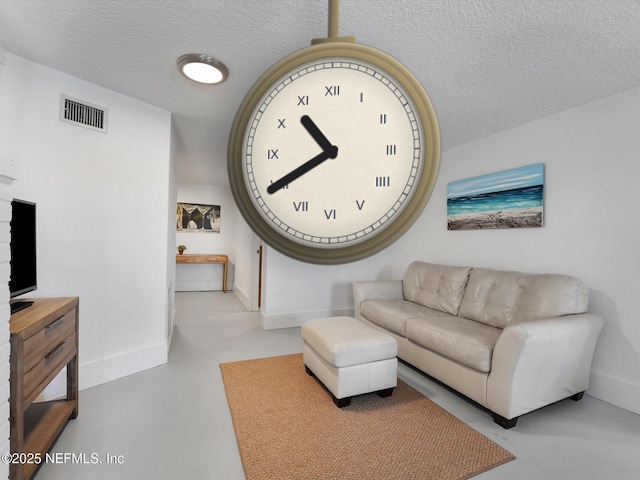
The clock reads 10:40
